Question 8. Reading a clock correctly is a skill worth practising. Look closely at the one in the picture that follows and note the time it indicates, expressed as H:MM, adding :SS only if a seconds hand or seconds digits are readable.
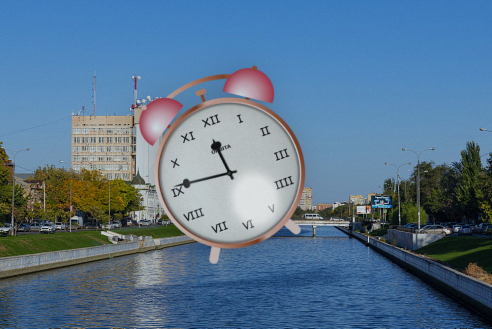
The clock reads 11:46
